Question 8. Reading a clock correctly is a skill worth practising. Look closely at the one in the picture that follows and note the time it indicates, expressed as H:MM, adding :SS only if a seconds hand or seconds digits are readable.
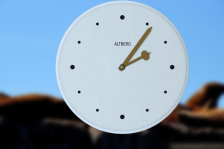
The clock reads 2:06
